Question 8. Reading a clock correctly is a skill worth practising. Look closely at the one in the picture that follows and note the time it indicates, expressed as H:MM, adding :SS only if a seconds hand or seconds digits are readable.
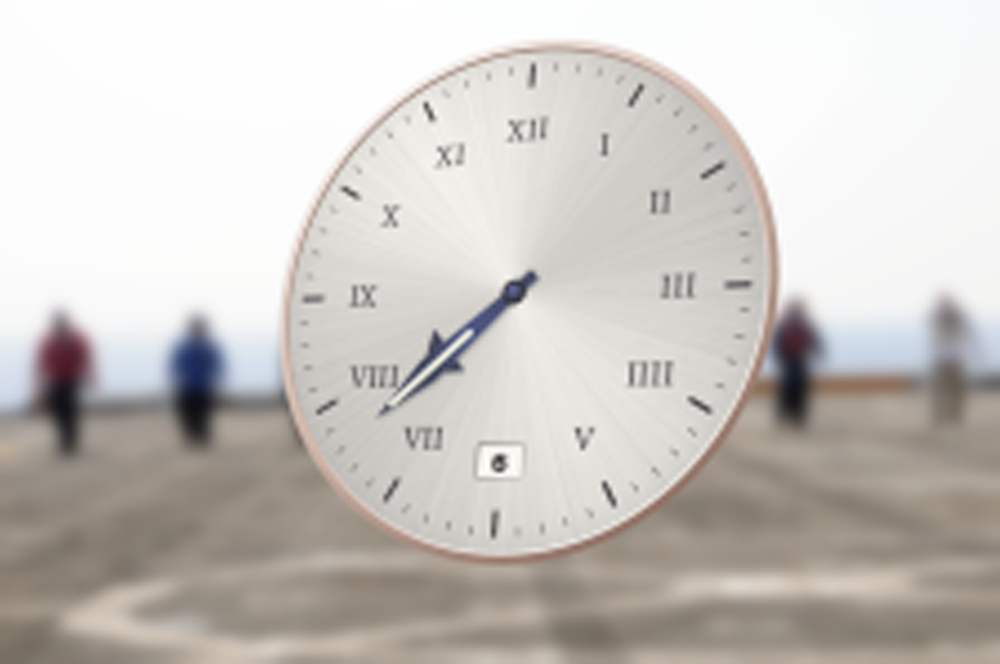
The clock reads 7:38
